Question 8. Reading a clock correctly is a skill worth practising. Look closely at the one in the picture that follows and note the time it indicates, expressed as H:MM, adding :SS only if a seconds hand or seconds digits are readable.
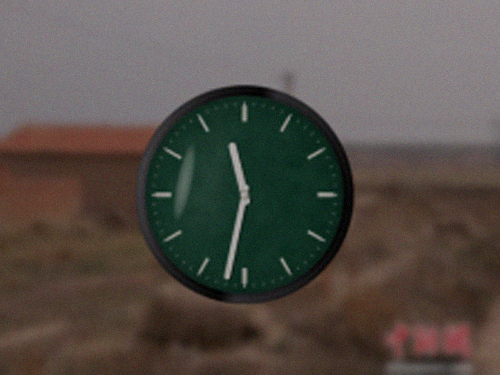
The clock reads 11:32
